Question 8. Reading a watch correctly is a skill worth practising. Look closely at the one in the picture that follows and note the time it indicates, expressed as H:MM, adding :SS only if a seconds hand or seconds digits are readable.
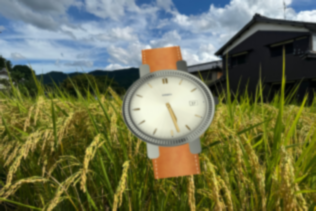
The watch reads 5:28
